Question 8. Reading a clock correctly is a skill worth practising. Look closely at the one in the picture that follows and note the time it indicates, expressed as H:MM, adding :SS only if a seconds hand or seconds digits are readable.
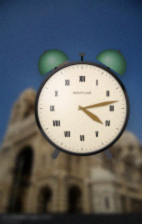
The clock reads 4:13
